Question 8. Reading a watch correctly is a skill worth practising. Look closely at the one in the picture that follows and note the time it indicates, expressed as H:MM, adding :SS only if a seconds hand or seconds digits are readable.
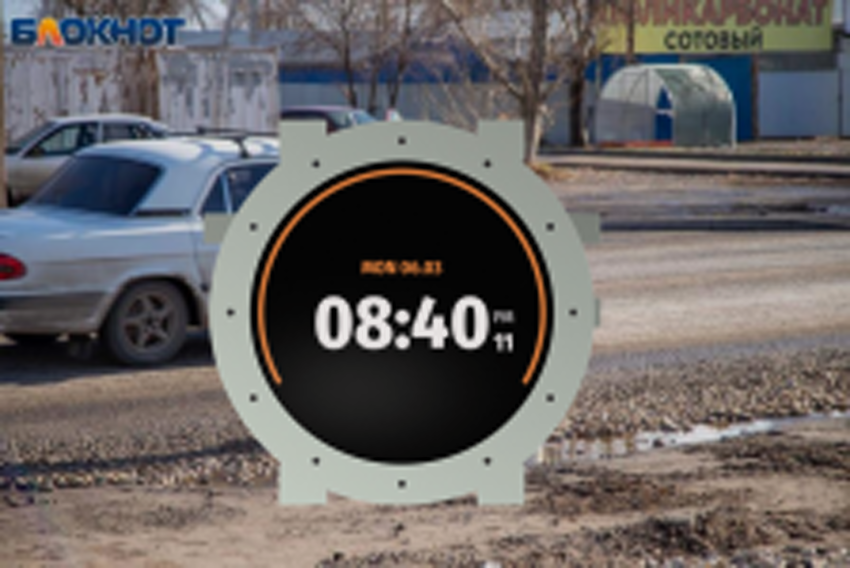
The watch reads 8:40
